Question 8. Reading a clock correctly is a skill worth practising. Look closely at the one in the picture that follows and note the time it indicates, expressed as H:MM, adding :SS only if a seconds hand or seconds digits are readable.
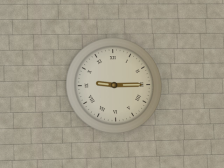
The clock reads 9:15
